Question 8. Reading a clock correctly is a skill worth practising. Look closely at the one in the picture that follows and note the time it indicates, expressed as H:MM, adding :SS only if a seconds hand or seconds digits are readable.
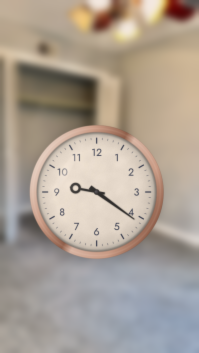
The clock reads 9:21
